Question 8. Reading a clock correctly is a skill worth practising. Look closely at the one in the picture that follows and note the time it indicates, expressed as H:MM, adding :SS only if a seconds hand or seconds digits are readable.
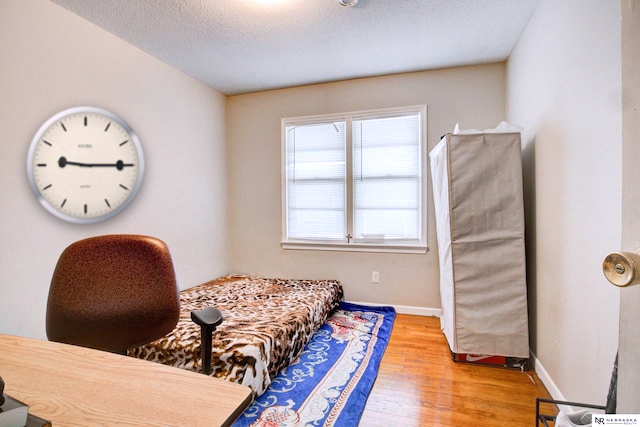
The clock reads 9:15
